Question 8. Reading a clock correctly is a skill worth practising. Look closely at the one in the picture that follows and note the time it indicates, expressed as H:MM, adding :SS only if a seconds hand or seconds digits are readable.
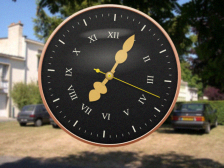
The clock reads 7:04:18
